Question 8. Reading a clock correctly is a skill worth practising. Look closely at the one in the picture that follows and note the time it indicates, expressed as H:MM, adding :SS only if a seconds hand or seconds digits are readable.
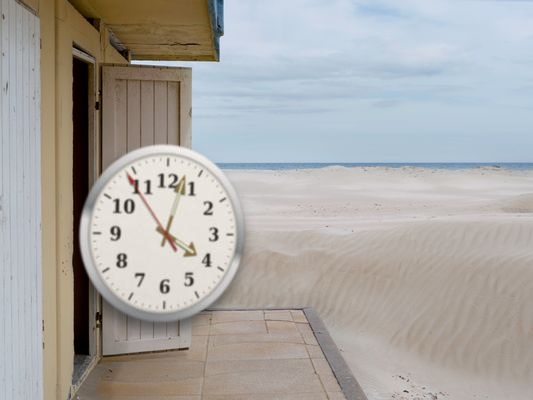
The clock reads 4:02:54
